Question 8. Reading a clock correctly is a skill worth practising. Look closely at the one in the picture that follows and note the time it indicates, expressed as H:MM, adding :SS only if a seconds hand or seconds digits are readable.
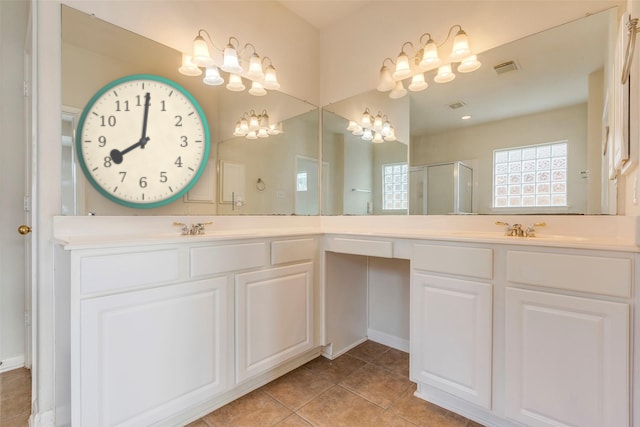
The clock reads 8:01
